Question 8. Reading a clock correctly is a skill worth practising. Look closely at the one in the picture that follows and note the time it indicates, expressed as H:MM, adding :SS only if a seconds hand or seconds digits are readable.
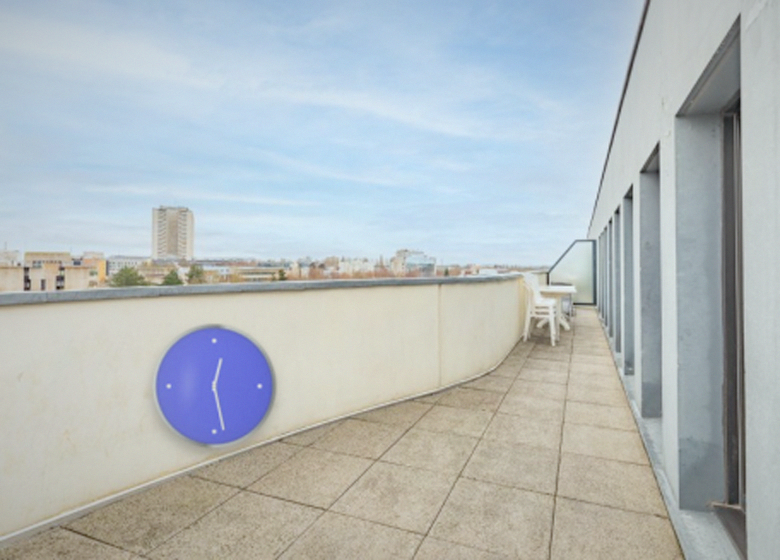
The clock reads 12:28
